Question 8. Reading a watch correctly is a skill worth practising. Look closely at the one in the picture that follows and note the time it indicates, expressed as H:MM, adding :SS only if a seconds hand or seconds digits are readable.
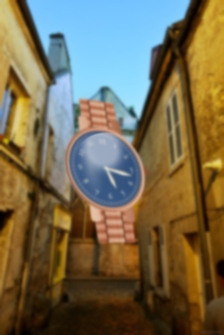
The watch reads 5:17
